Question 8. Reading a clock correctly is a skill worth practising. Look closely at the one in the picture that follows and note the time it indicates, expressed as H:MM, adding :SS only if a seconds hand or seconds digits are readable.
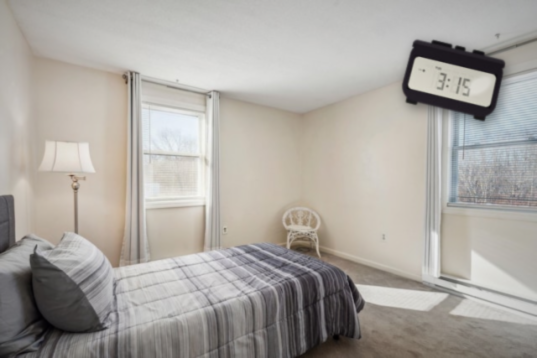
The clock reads 3:15
